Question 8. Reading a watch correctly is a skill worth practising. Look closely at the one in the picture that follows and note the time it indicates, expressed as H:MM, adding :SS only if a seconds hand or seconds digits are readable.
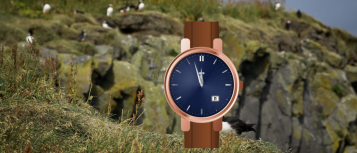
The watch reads 11:57
